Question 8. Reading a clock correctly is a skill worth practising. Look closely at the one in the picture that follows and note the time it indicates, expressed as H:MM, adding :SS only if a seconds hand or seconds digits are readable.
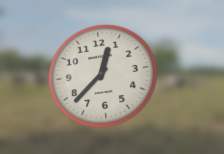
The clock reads 12:38
